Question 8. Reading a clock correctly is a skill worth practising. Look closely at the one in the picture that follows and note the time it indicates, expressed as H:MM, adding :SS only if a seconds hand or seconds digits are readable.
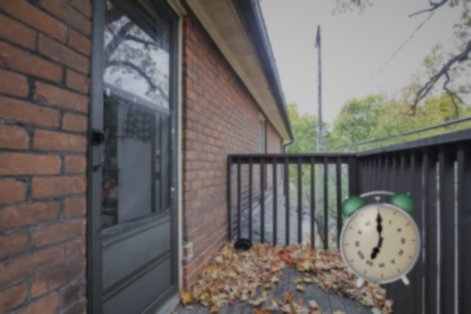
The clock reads 7:00
